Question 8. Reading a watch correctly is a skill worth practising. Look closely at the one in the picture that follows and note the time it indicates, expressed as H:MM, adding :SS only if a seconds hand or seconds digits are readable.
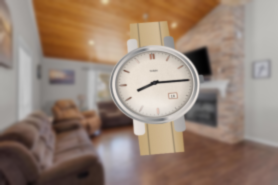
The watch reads 8:15
